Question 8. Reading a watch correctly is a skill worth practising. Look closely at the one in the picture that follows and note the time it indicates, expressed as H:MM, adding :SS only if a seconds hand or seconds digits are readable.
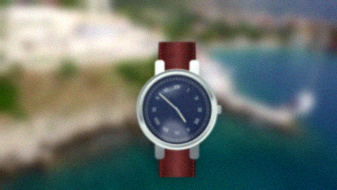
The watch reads 4:52
